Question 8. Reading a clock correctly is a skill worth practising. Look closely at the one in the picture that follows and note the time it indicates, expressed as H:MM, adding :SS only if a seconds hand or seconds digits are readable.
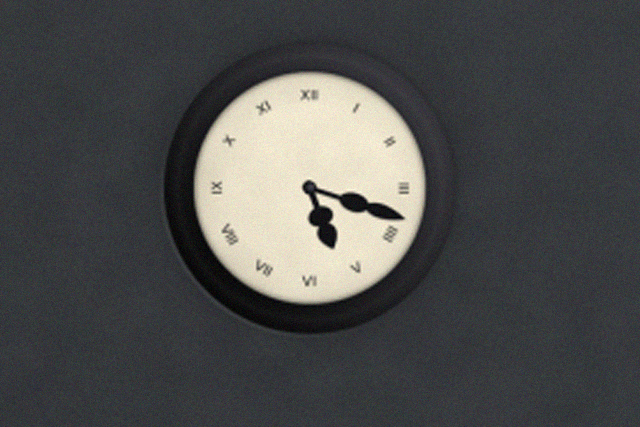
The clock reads 5:18
